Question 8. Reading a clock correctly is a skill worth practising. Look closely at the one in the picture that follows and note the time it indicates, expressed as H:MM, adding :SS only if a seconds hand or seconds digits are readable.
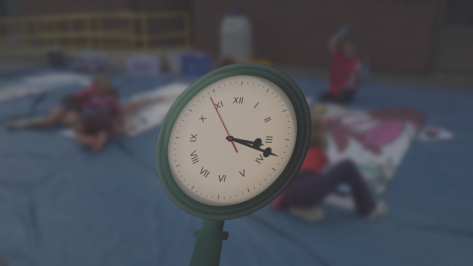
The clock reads 3:17:54
